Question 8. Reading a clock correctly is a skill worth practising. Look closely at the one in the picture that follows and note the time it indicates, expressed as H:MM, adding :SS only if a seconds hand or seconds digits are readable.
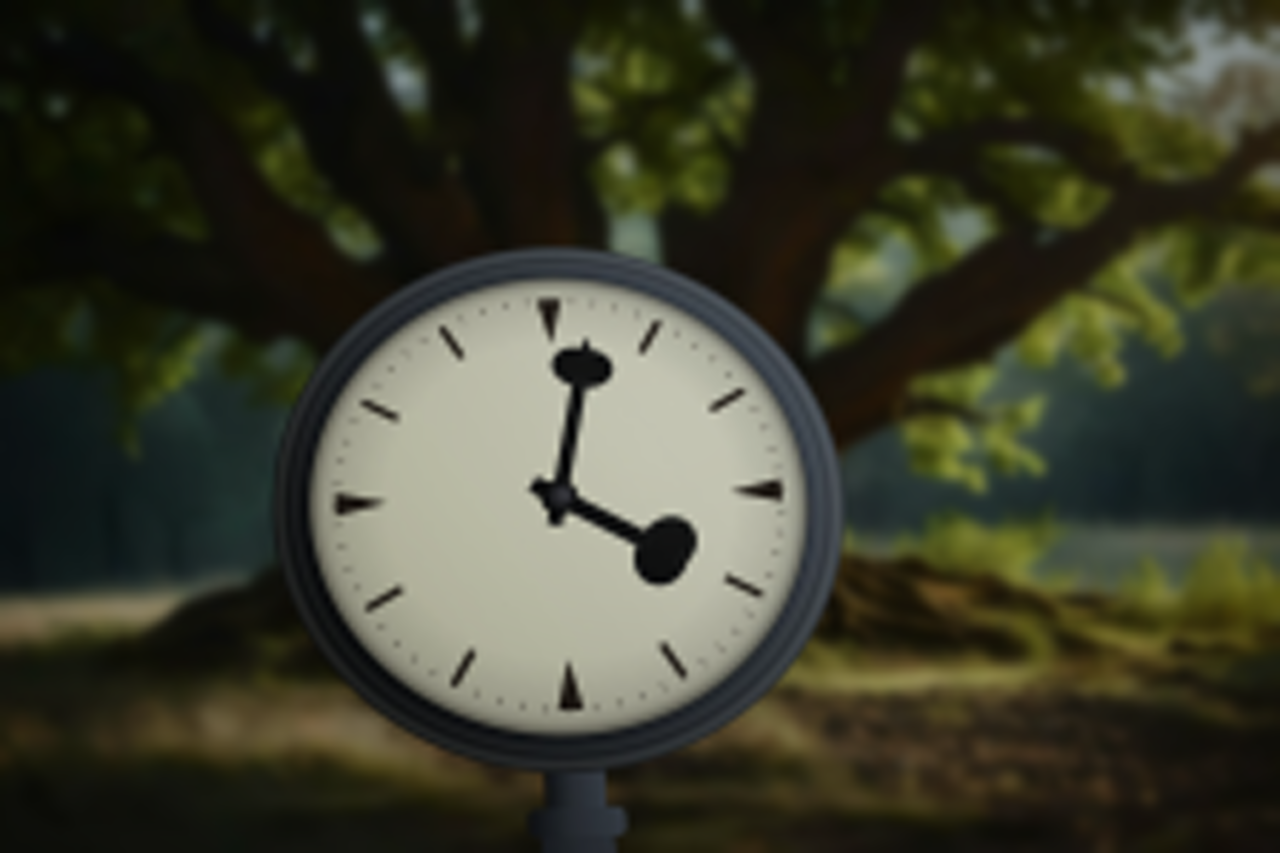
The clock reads 4:02
